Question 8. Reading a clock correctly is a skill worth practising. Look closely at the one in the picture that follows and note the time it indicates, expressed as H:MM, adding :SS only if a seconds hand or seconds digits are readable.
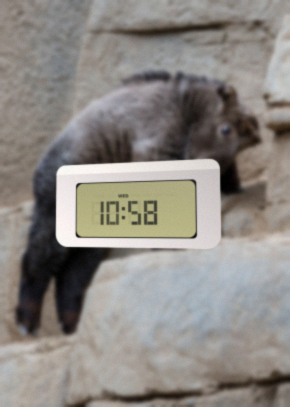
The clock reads 10:58
